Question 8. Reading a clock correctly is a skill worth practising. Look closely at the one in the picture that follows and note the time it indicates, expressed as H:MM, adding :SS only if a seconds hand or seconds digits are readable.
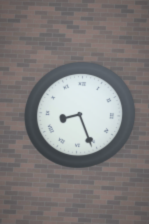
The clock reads 8:26
